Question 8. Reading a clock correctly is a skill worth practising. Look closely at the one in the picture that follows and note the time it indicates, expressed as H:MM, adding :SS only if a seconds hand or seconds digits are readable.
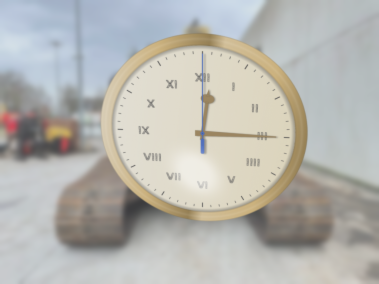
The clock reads 12:15:00
